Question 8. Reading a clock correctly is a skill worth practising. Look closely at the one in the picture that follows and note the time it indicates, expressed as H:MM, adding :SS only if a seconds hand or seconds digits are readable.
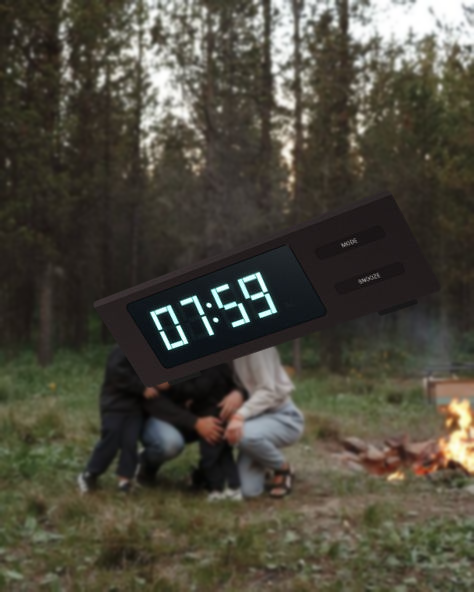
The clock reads 7:59
